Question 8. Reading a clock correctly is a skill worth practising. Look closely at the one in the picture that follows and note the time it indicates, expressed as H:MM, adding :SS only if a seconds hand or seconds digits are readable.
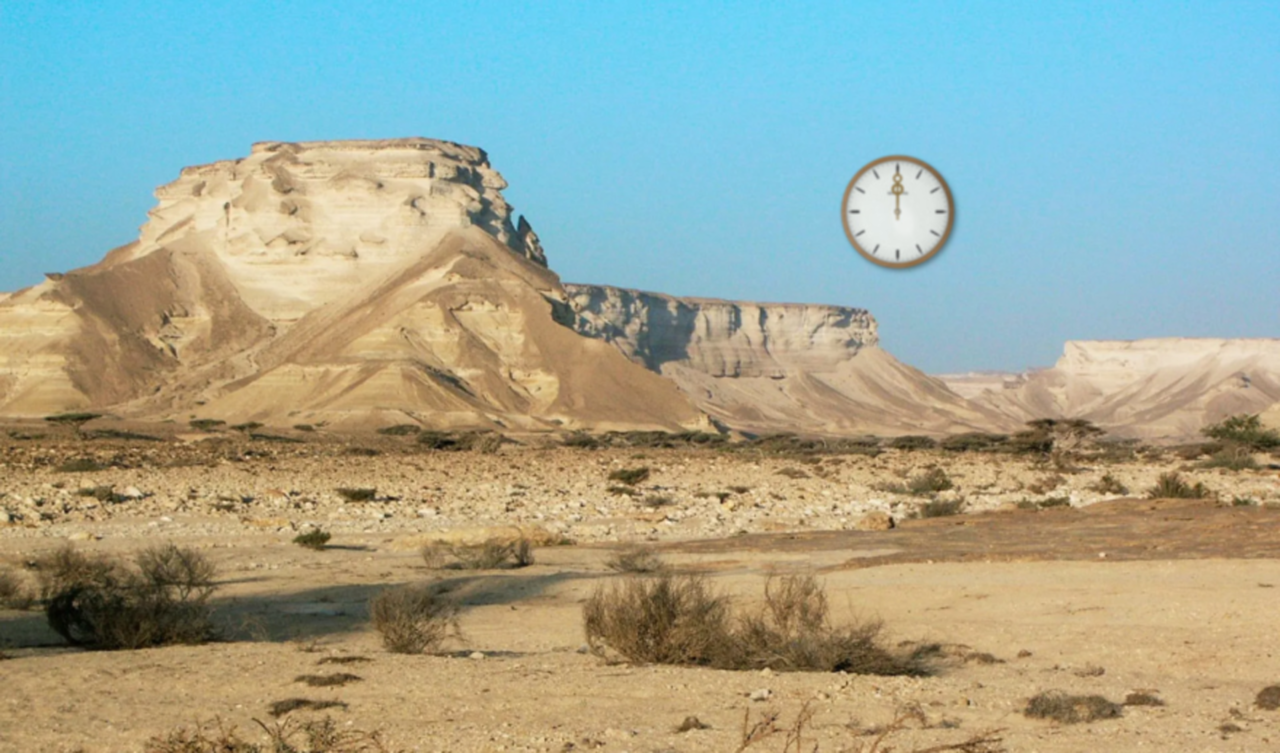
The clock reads 12:00
